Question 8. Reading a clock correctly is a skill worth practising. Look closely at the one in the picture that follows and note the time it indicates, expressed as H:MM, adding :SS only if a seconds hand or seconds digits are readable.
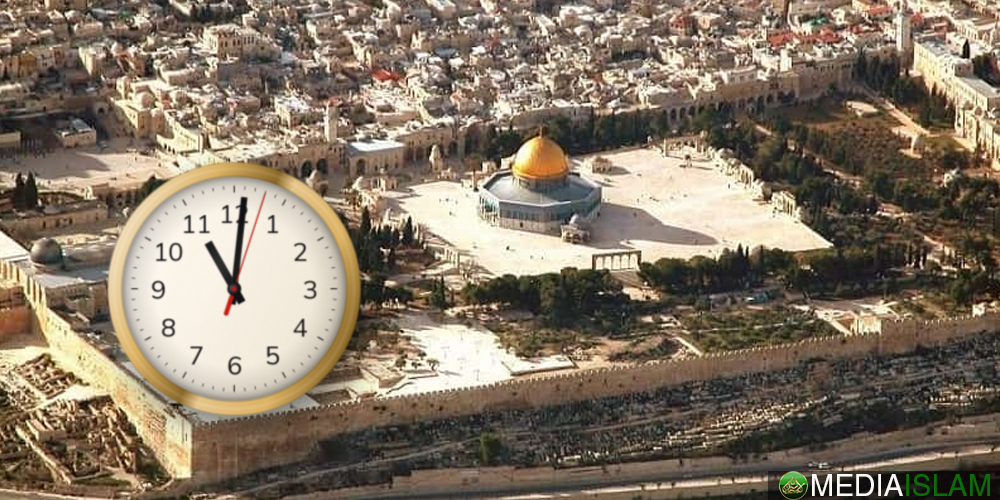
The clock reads 11:01:03
